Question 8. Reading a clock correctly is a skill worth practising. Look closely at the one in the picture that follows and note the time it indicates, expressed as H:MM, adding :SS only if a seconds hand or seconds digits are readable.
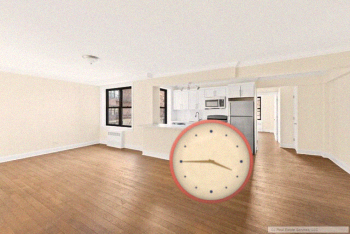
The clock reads 3:45
